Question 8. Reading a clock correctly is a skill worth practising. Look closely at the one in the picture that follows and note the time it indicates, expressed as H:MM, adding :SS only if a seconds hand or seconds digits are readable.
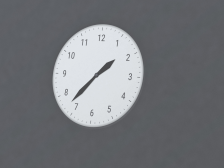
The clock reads 1:37
